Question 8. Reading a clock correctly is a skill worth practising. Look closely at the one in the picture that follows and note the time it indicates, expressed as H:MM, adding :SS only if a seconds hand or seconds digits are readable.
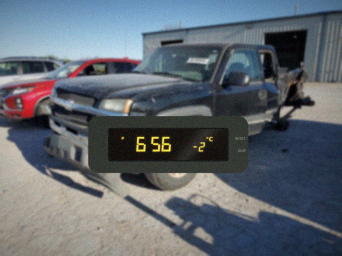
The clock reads 6:56
